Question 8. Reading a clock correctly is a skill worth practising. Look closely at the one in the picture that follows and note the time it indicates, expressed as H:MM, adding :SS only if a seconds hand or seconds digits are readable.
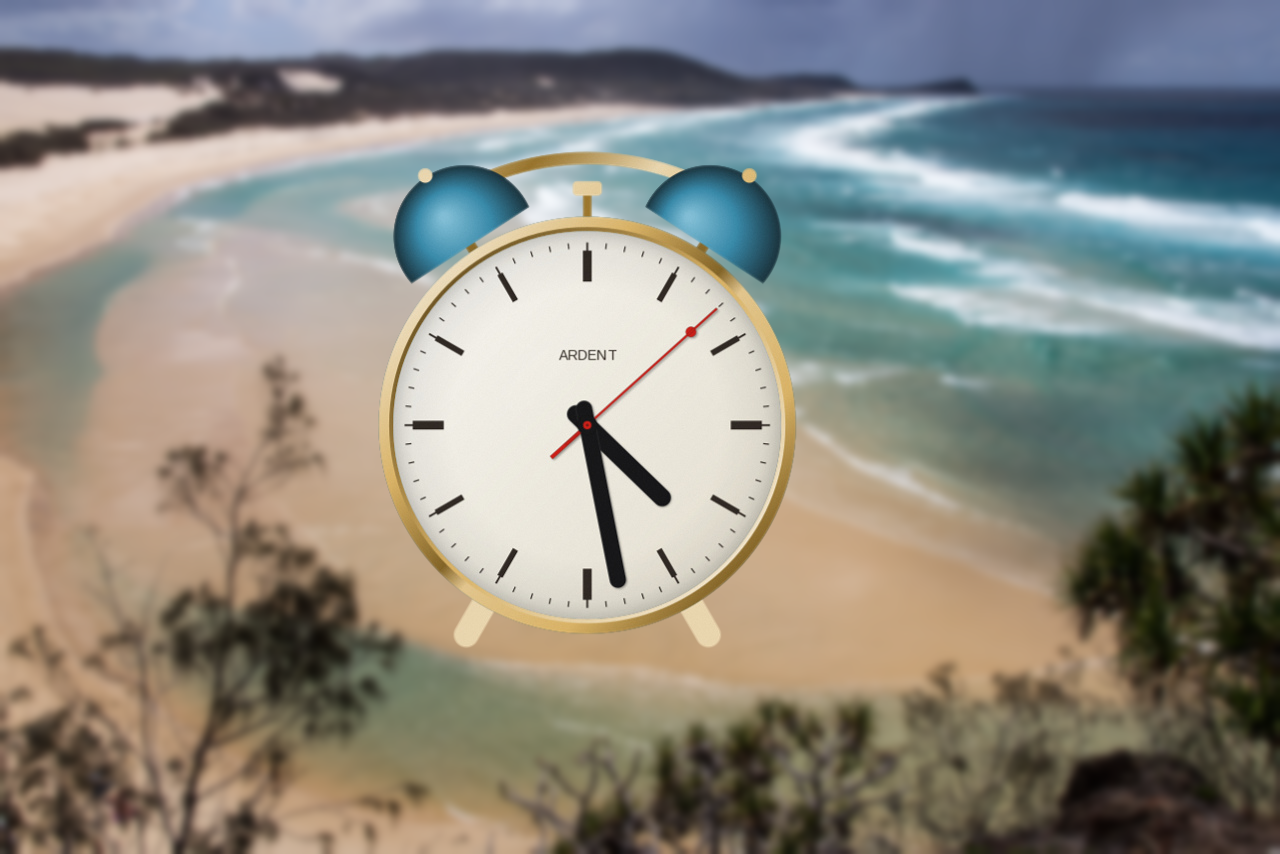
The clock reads 4:28:08
